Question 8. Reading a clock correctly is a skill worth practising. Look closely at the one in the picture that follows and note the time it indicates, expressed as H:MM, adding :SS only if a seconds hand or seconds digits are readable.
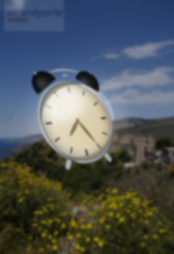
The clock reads 7:25
